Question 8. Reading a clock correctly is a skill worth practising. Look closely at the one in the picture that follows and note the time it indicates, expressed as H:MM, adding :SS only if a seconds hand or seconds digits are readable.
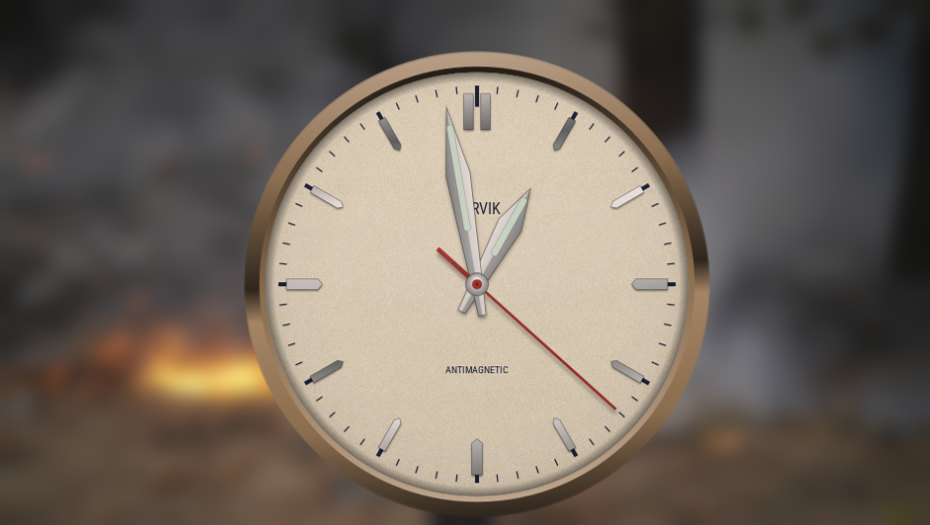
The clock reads 12:58:22
